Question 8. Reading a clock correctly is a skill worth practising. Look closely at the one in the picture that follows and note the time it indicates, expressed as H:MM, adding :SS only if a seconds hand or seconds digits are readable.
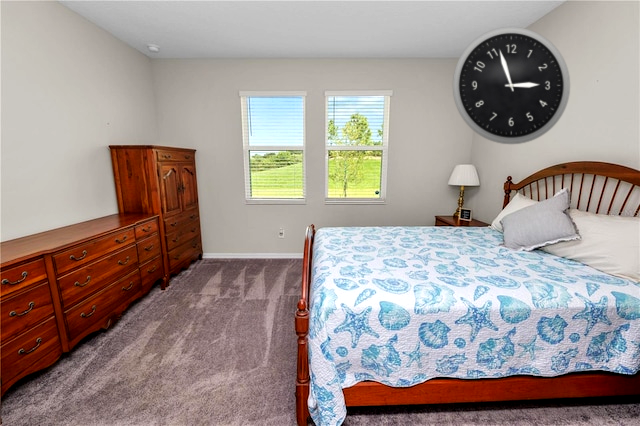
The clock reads 2:57
